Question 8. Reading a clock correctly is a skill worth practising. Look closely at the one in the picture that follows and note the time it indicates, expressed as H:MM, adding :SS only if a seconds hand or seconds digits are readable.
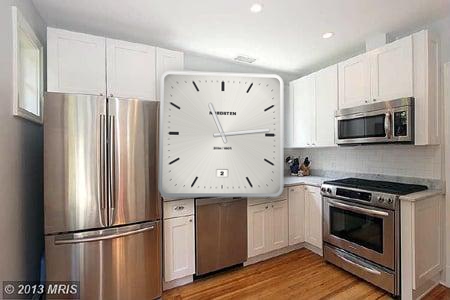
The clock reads 11:14
